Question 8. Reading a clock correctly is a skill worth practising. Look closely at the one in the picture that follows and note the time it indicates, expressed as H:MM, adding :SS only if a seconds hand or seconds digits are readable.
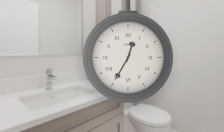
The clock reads 12:35
